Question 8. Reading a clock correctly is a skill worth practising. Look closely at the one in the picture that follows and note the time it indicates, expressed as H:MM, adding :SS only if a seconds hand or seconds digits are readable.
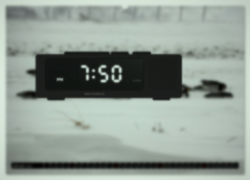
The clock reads 7:50
